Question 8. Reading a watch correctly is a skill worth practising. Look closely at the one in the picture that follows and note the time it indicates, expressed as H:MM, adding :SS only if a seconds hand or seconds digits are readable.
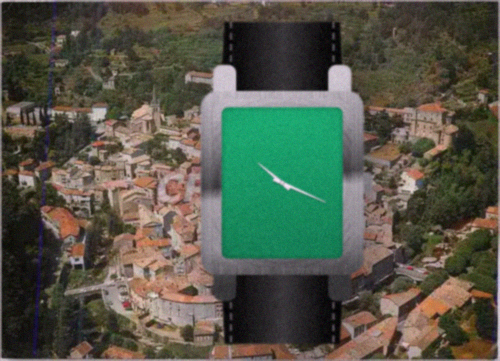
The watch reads 10:19
